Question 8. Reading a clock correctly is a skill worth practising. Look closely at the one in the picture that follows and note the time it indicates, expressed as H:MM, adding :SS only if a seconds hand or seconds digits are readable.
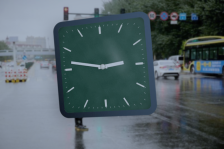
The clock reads 2:47
